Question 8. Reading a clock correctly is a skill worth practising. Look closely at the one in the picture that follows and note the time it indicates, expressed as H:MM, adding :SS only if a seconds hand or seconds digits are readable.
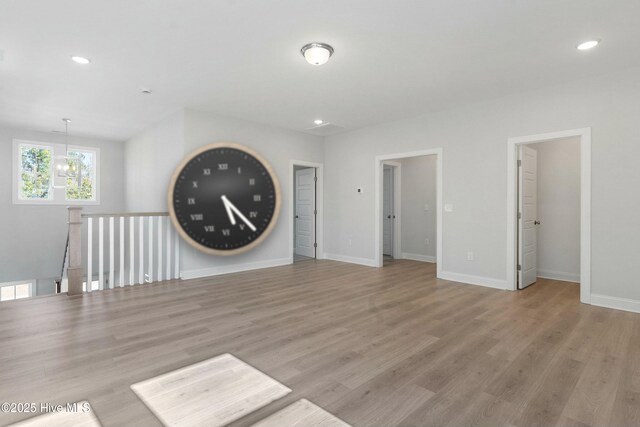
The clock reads 5:23
